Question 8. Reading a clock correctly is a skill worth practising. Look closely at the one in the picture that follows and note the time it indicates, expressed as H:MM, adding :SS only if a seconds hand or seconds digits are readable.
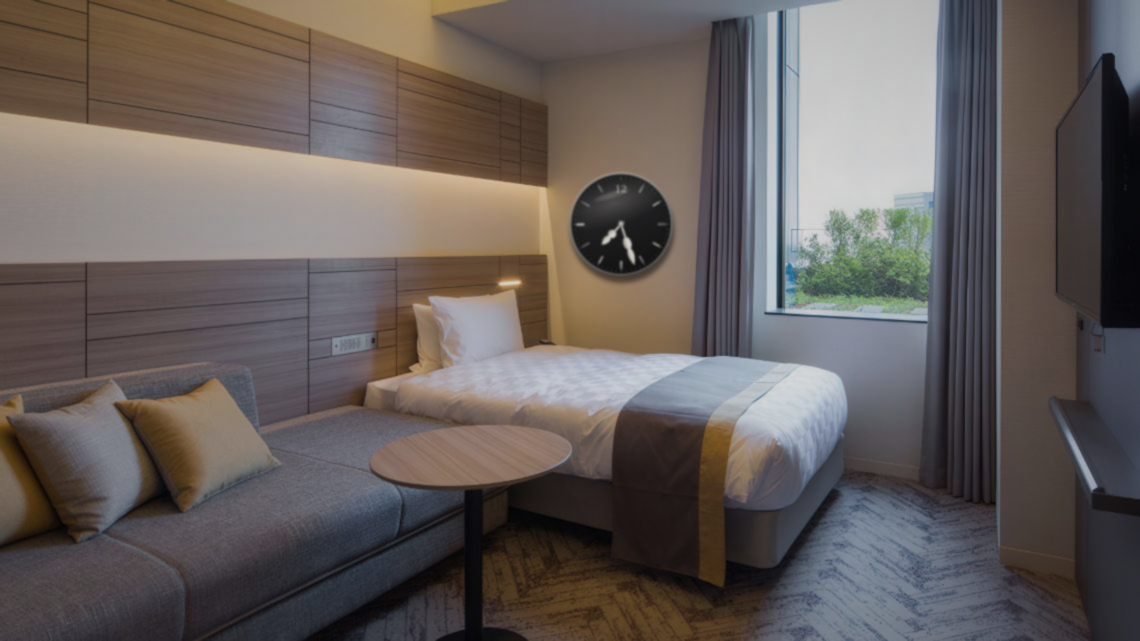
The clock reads 7:27
